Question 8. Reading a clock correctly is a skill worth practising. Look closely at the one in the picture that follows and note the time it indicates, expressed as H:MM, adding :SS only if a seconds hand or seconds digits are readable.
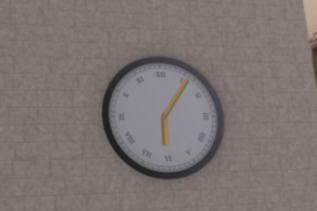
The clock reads 6:06
